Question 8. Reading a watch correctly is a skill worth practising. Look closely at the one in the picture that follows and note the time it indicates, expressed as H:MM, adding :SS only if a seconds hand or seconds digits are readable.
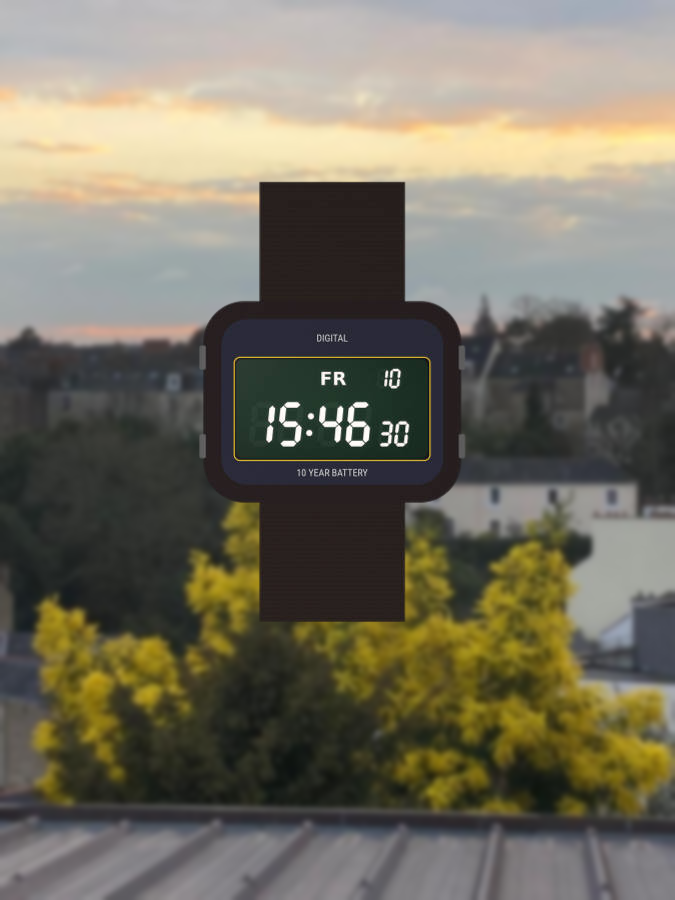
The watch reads 15:46:30
